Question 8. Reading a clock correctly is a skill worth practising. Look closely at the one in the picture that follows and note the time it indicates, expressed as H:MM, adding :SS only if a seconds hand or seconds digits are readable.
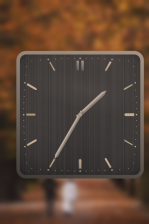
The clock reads 1:35
